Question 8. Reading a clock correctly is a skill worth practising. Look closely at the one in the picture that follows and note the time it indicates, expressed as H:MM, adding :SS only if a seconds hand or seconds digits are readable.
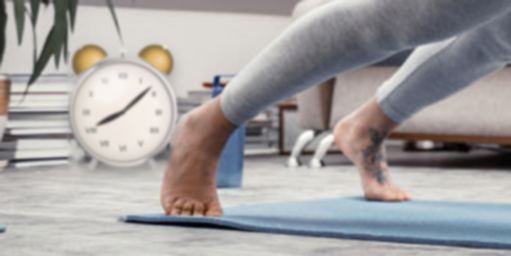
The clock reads 8:08
